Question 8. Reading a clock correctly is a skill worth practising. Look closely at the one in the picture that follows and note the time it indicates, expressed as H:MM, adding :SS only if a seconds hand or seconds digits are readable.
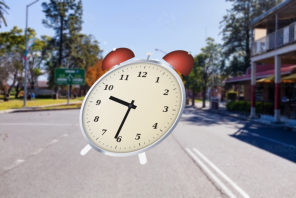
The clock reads 9:31
